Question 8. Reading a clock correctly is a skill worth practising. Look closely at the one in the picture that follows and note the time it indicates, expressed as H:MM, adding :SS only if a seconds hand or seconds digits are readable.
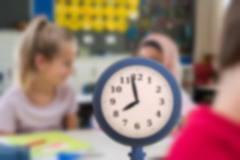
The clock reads 7:58
